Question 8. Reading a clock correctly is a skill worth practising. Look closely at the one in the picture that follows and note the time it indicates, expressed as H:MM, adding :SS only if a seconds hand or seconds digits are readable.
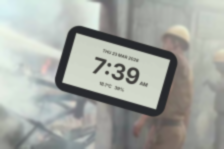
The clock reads 7:39
